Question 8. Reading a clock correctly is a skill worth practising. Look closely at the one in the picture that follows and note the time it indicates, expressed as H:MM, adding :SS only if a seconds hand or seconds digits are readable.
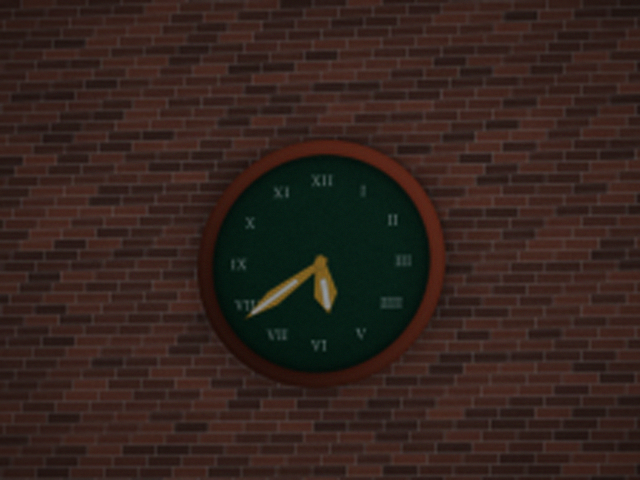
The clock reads 5:39
